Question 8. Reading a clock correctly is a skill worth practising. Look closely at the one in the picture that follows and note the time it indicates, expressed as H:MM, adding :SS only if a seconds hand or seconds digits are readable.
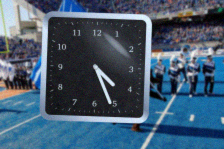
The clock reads 4:26
